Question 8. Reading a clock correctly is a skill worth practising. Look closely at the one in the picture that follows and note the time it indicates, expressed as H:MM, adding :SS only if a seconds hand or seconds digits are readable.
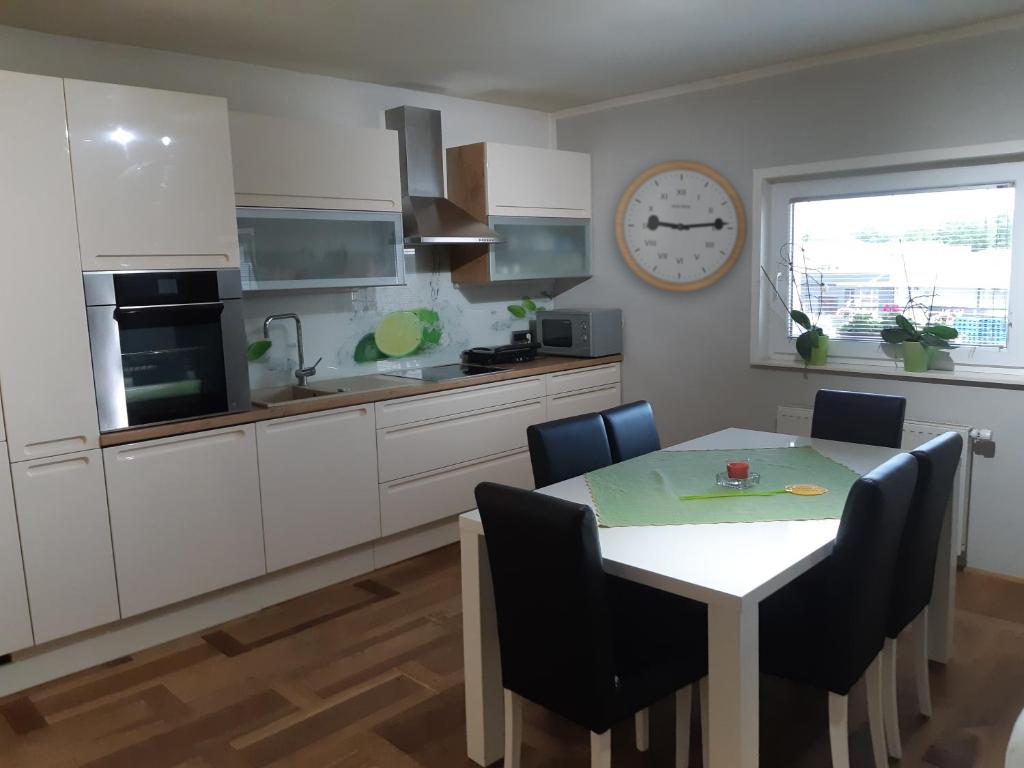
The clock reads 9:14
